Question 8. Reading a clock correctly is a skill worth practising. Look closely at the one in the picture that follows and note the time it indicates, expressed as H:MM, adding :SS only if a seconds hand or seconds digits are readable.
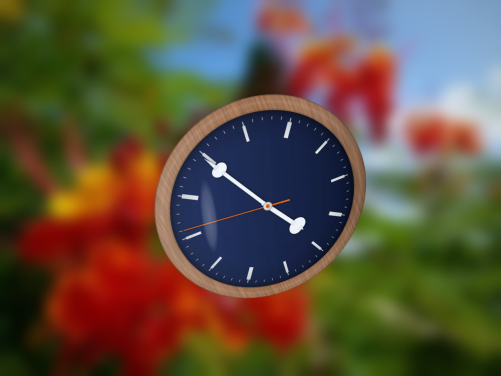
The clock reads 3:49:41
